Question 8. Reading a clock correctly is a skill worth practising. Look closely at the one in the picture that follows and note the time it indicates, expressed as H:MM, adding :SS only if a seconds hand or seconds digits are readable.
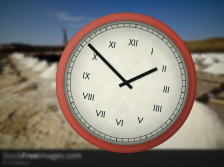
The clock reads 1:51
